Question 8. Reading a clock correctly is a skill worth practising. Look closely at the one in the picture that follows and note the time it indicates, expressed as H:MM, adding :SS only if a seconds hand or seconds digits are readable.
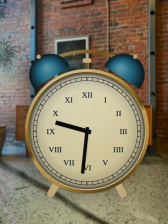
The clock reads 9:31
